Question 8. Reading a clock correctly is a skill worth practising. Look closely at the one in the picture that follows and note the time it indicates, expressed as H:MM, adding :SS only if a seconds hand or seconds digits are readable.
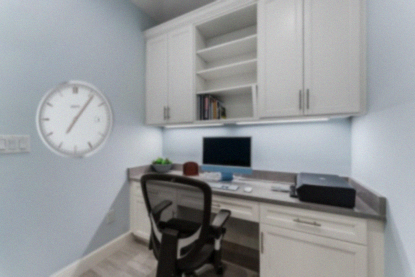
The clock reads 7:06
